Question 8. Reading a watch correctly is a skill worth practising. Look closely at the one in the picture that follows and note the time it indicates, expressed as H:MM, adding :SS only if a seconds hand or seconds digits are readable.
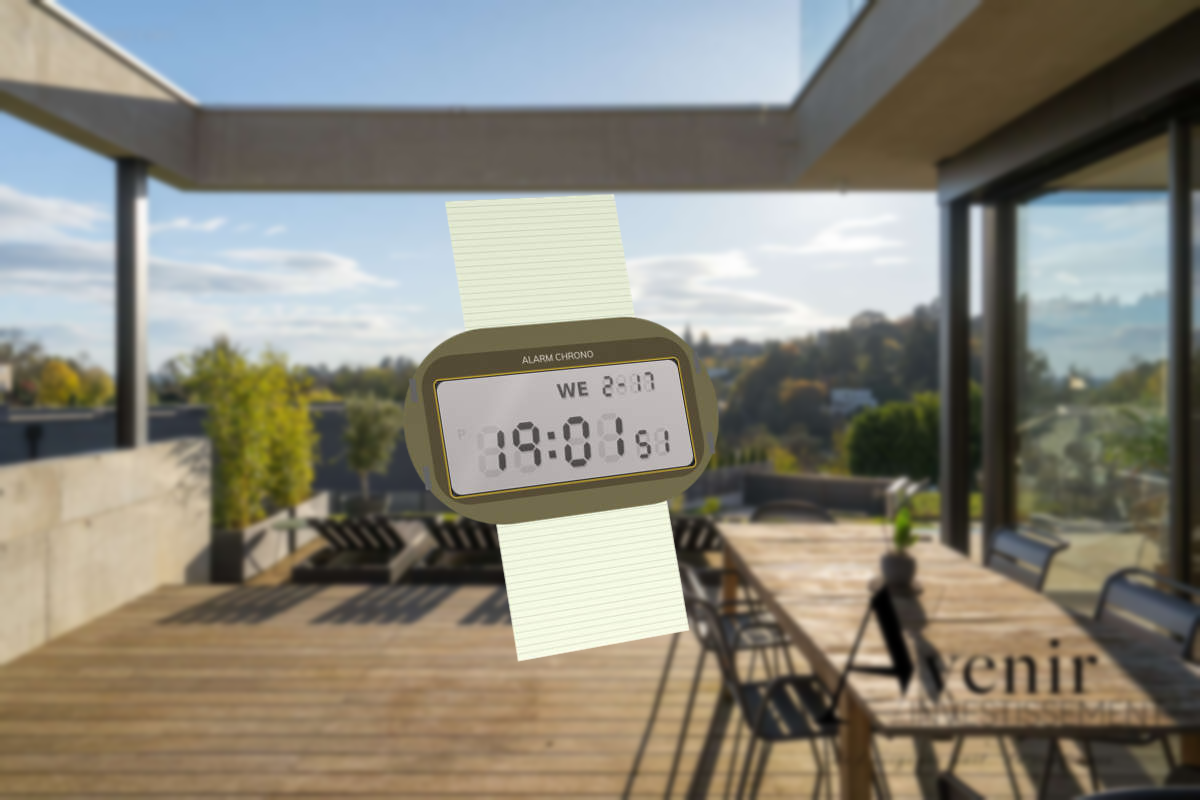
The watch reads 19:01:51
